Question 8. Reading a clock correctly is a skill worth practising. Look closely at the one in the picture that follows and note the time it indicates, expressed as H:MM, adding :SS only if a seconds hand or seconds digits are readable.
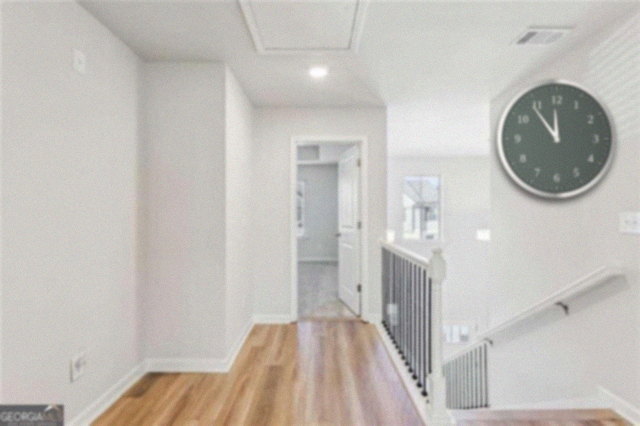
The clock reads 11:54
